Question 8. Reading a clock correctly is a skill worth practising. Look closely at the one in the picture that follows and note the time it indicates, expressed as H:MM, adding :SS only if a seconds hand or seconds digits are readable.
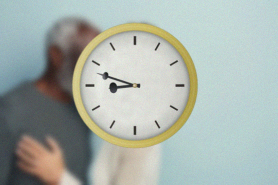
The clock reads 8:48
